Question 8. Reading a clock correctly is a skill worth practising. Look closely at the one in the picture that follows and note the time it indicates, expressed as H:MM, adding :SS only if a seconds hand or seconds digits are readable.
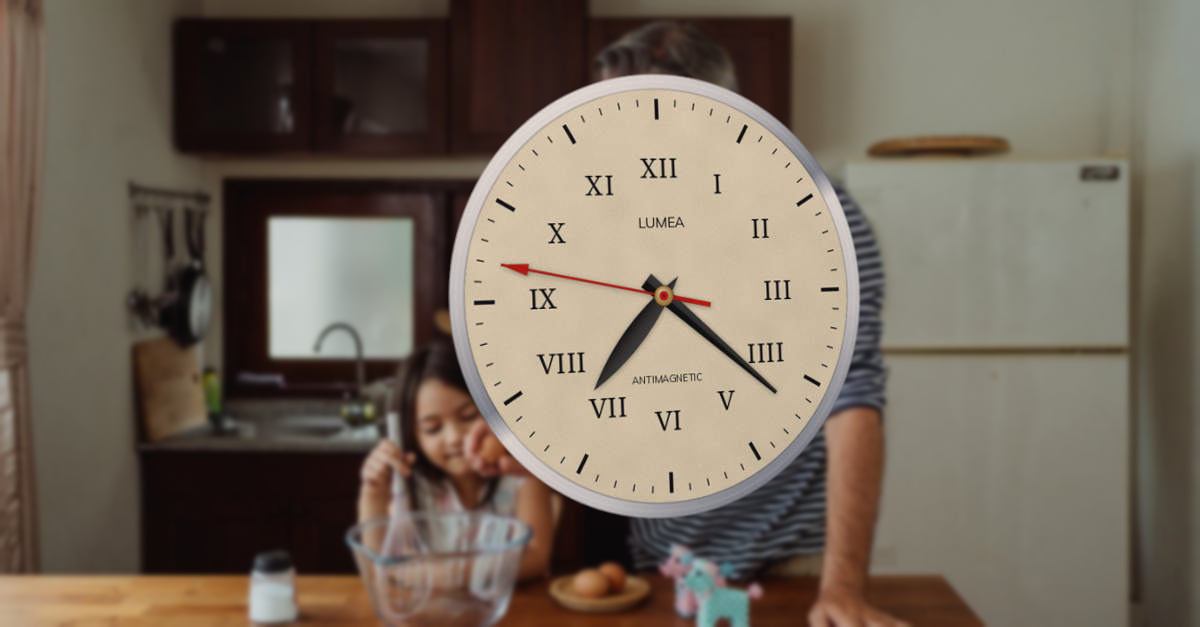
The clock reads 7:21:47
